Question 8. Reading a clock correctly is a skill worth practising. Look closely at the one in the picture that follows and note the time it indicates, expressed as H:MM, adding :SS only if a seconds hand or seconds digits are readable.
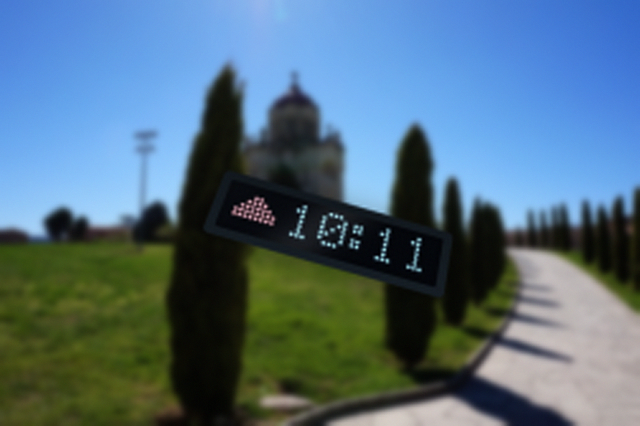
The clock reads 10:11
